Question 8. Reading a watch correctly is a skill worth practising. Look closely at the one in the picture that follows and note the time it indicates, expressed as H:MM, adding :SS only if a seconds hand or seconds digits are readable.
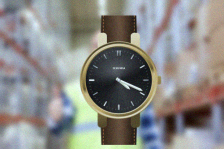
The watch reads 4:19
